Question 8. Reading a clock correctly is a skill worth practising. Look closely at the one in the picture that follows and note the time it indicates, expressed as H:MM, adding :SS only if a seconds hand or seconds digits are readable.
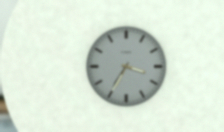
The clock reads 3:35
